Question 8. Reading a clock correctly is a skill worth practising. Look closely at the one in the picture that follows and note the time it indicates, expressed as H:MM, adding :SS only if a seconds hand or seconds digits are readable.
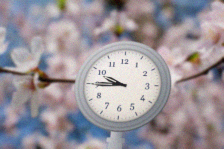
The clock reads 9:45
